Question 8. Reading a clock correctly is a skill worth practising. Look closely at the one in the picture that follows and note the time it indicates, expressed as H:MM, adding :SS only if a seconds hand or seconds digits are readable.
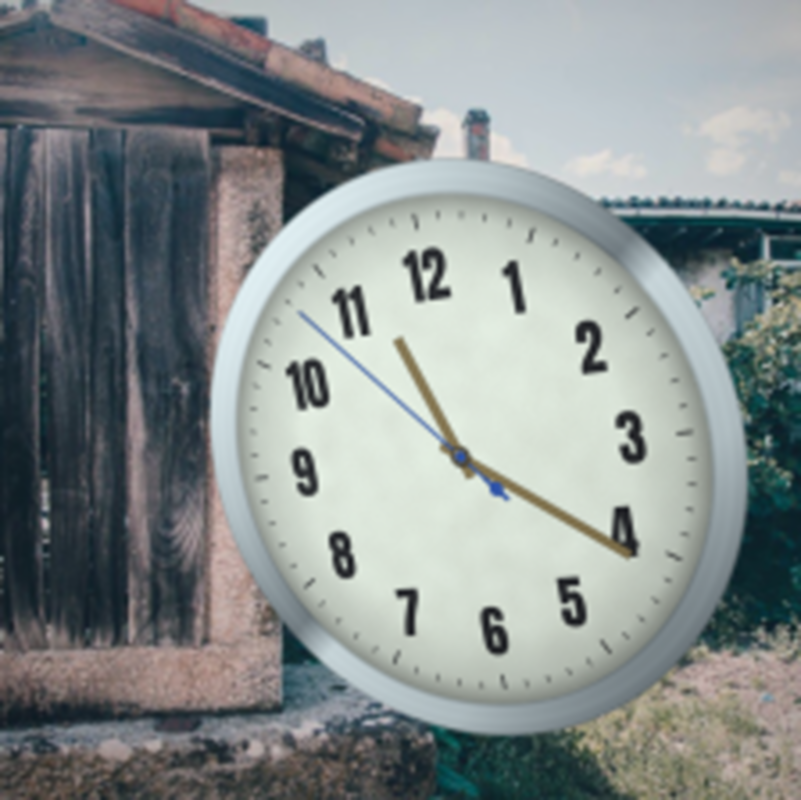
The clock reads 11:20:53
